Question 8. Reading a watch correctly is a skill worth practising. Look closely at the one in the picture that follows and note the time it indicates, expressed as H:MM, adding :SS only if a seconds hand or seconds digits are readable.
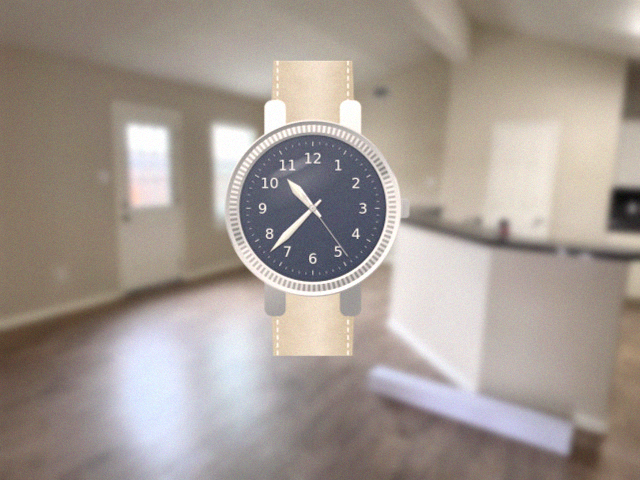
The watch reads 10:37:24
